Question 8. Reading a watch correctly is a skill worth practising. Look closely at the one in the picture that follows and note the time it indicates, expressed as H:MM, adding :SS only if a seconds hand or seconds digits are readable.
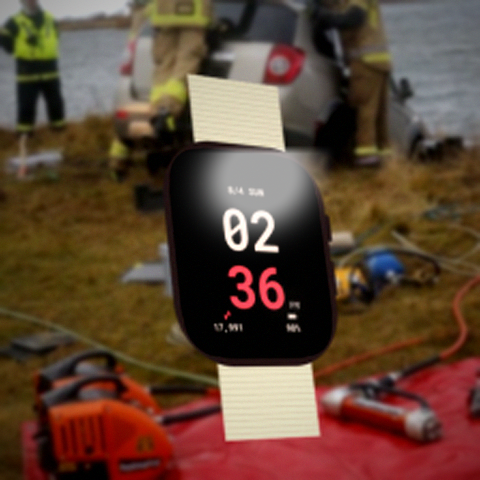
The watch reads 2:36
